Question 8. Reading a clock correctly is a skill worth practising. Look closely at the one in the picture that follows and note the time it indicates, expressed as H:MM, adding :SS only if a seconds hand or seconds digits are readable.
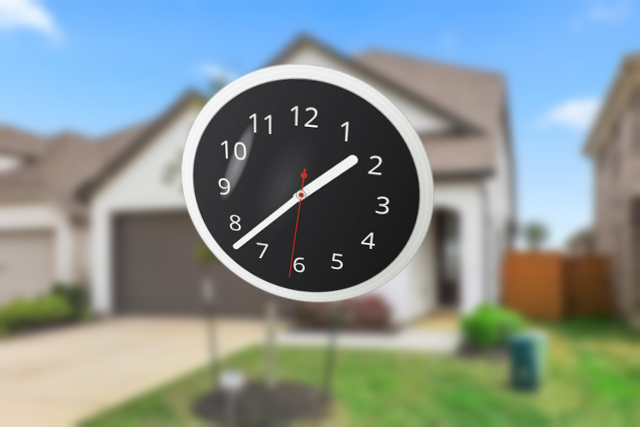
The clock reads 1:37:31
